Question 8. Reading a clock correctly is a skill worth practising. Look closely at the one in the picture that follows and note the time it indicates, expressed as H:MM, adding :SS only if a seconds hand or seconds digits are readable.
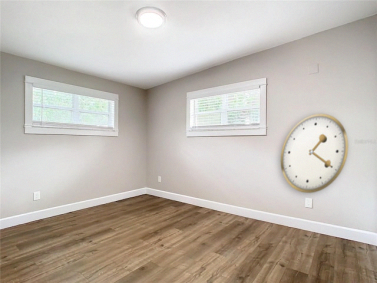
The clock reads 1:20
